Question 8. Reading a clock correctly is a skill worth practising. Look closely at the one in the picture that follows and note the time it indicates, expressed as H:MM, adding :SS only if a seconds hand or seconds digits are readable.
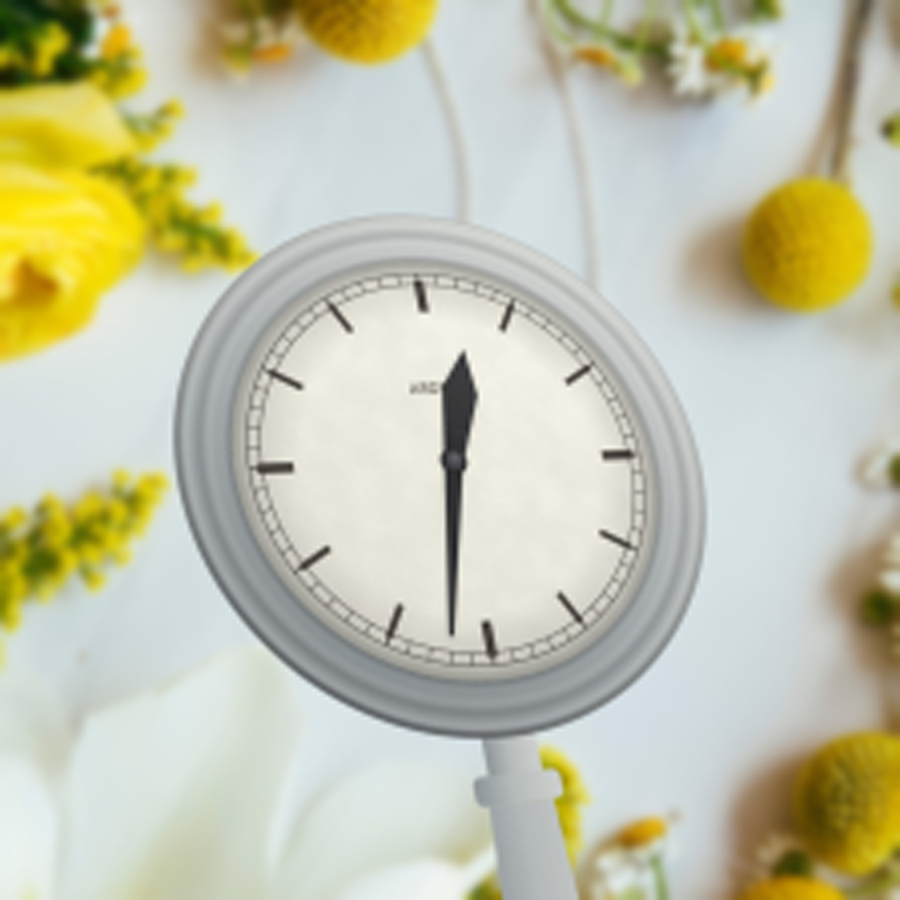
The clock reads 12:32
